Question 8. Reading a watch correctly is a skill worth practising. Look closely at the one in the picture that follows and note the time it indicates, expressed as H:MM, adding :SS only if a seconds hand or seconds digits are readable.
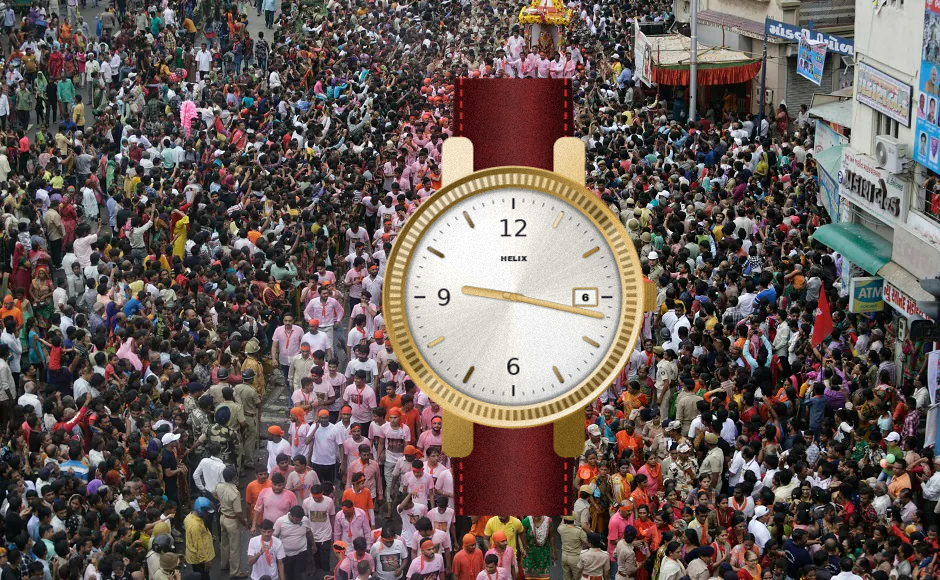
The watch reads 9:17
